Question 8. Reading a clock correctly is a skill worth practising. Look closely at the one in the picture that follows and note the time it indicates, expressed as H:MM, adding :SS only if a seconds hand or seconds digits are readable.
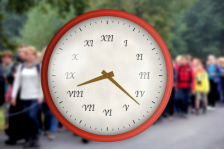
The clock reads 8:22
